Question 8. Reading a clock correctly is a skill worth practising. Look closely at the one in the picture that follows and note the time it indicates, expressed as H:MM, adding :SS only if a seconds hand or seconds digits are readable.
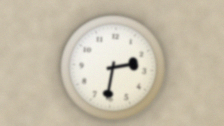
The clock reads 2:31
